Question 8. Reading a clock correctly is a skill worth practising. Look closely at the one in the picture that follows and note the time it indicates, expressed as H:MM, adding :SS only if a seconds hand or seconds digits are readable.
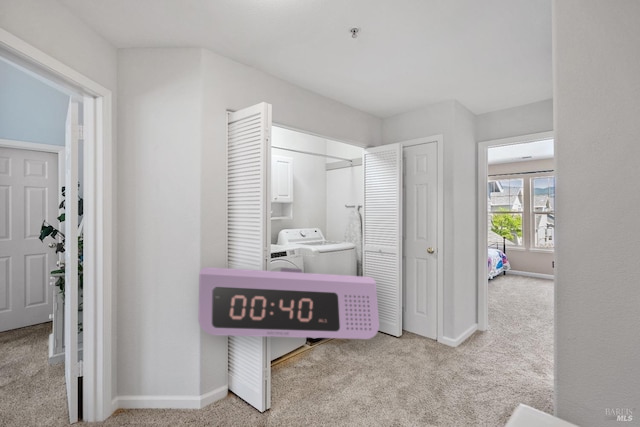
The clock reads 0:40
